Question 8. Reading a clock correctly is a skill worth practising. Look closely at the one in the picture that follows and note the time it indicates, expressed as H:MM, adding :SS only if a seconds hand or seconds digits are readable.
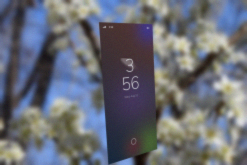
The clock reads 3:56
